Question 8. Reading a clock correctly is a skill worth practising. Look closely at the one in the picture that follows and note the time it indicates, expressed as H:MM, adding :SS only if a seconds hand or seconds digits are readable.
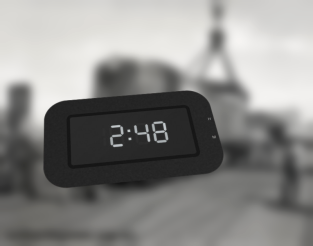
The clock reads 2:48
